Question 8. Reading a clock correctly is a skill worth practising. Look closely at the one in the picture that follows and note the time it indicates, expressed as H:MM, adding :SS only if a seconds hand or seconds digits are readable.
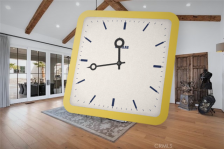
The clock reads 11:43
